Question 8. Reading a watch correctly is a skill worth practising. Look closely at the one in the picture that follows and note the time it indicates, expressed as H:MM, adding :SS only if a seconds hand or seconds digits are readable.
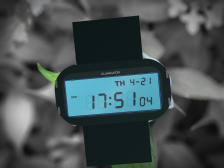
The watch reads 17:51:04
